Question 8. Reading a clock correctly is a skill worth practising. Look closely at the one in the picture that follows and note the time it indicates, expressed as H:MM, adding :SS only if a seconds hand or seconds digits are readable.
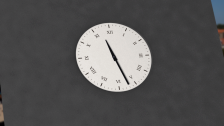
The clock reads 11:27
